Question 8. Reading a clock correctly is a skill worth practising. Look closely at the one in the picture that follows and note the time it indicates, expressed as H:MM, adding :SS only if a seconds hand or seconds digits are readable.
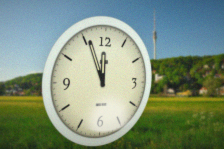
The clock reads 11:56
